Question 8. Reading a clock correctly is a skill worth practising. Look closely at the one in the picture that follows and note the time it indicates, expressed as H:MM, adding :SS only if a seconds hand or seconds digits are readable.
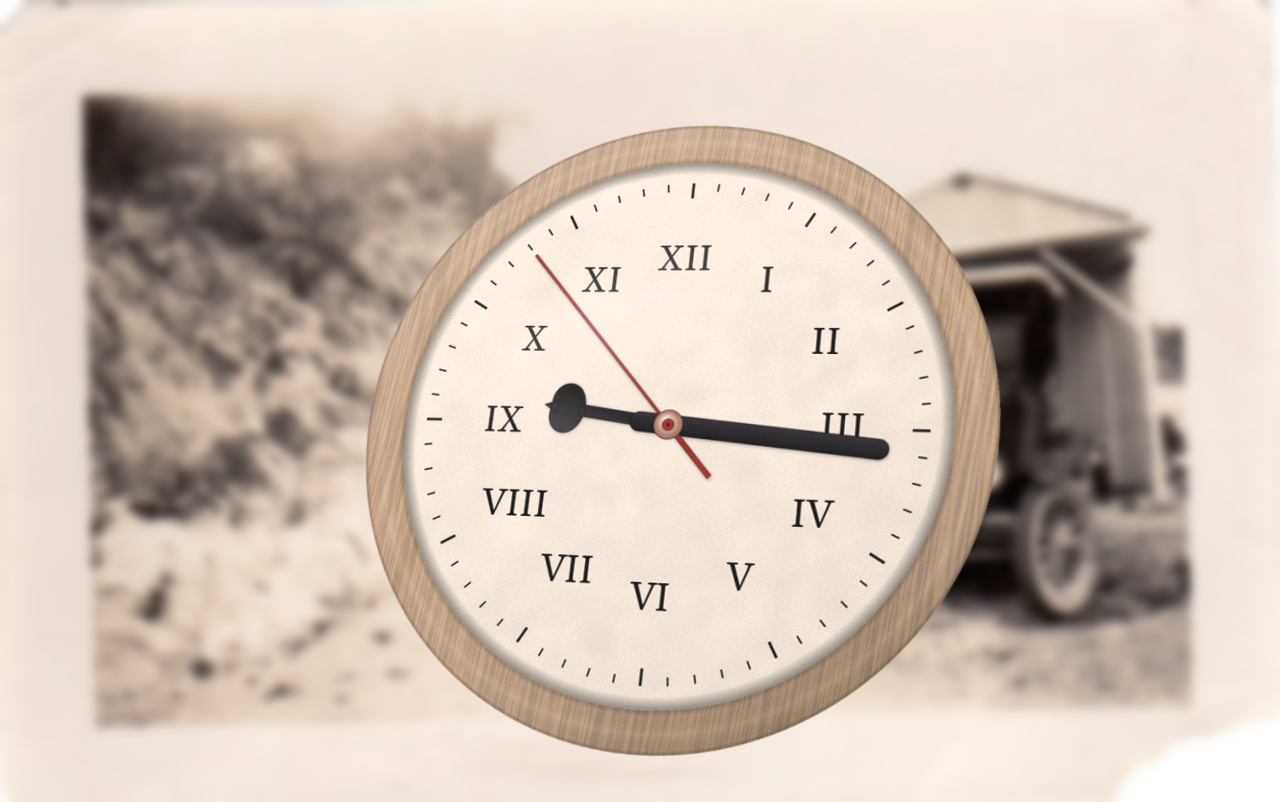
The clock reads 9:15:53
